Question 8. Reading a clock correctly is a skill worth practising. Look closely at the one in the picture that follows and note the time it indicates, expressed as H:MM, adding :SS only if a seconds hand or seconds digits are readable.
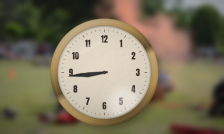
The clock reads 8:44
